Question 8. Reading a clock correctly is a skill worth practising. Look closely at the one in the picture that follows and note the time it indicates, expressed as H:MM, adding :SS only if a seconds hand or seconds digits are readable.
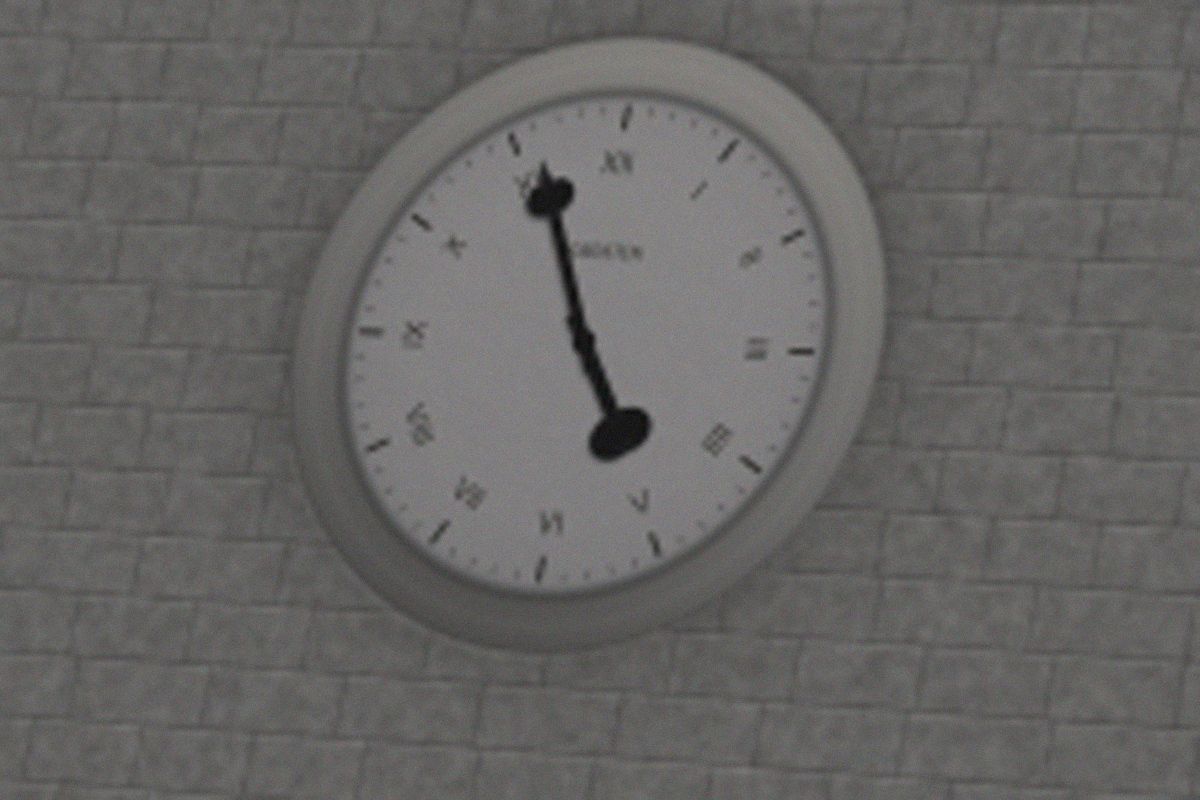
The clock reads 4:56
